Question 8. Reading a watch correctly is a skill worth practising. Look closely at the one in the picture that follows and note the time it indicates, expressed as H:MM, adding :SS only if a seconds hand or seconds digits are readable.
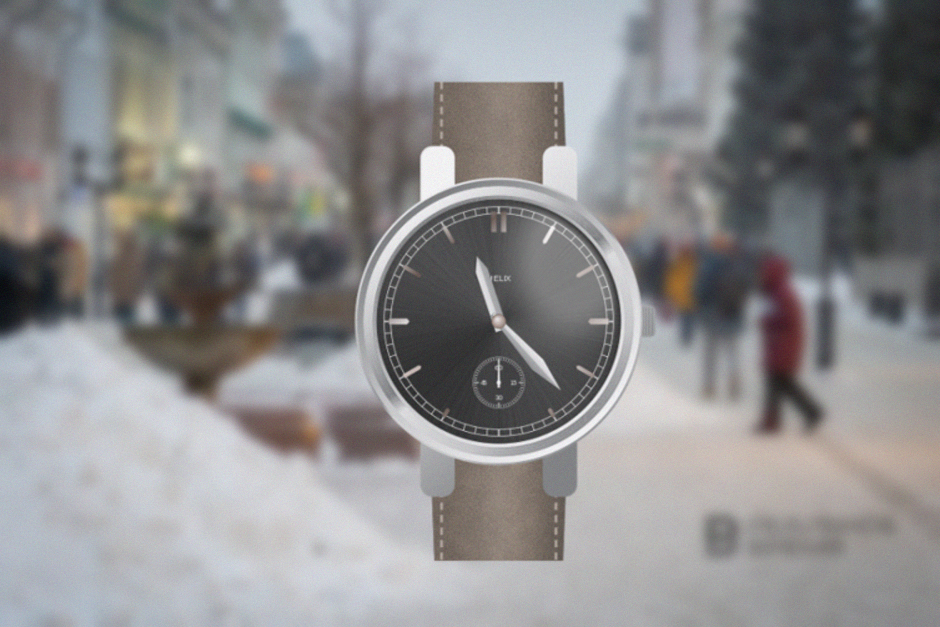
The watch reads 11:23
